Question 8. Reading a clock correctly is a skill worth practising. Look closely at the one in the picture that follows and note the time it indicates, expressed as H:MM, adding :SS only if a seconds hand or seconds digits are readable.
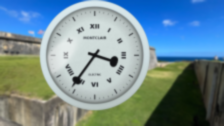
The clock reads 3:36
